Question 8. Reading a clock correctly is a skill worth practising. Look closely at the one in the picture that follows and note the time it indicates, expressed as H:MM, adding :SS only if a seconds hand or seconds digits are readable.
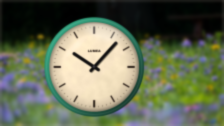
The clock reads 10:07
